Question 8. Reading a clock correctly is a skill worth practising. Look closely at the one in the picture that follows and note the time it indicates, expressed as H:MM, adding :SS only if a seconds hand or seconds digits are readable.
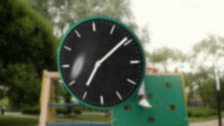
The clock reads 7:09
